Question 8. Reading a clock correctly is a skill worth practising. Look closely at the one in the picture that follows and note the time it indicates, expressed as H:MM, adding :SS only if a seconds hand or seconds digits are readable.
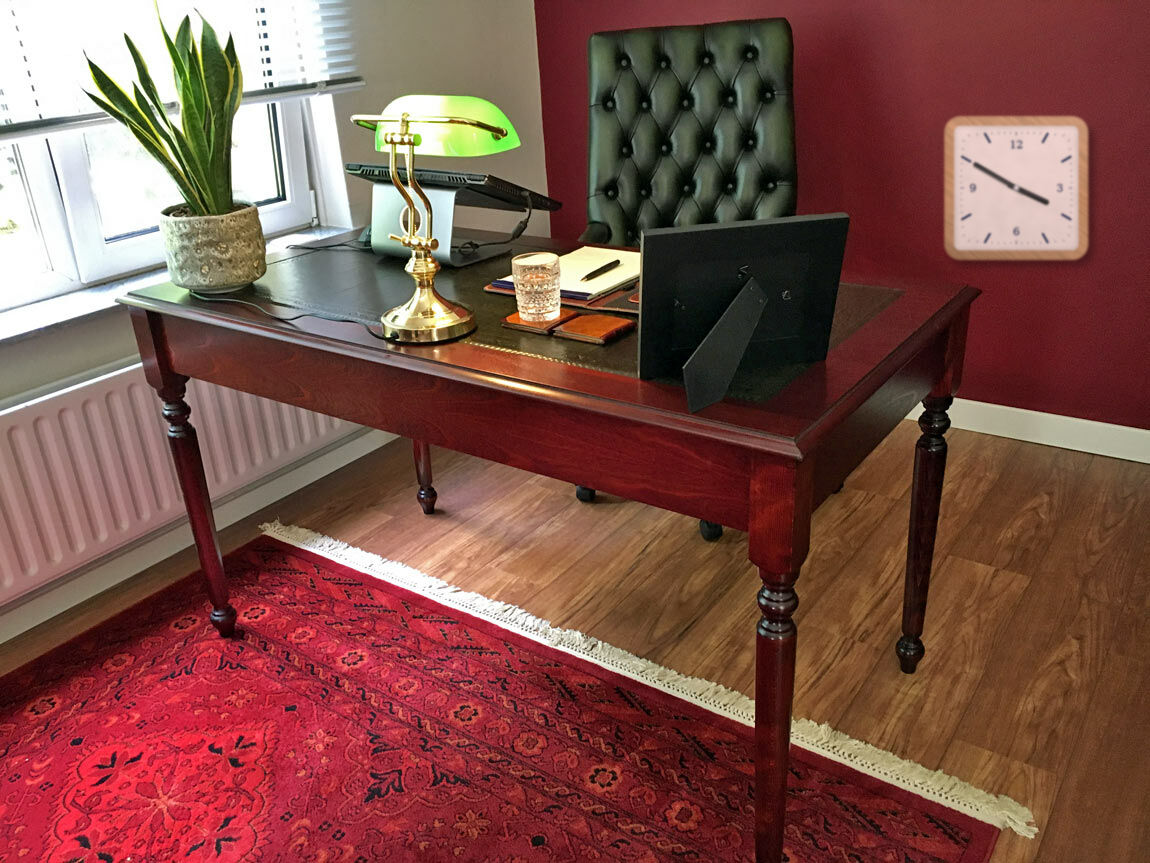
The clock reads 3:50
